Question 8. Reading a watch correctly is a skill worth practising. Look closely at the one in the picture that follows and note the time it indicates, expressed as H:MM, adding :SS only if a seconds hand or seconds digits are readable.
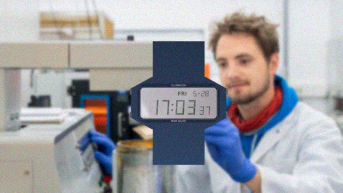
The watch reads 17:03:37
